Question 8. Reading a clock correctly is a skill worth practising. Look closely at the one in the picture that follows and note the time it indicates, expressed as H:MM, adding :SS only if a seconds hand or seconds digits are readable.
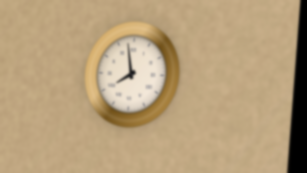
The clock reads 7:58
